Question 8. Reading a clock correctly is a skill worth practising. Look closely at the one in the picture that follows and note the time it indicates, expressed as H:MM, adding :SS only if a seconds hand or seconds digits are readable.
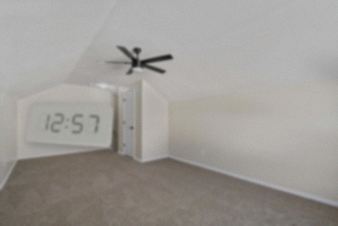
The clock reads 12:57
